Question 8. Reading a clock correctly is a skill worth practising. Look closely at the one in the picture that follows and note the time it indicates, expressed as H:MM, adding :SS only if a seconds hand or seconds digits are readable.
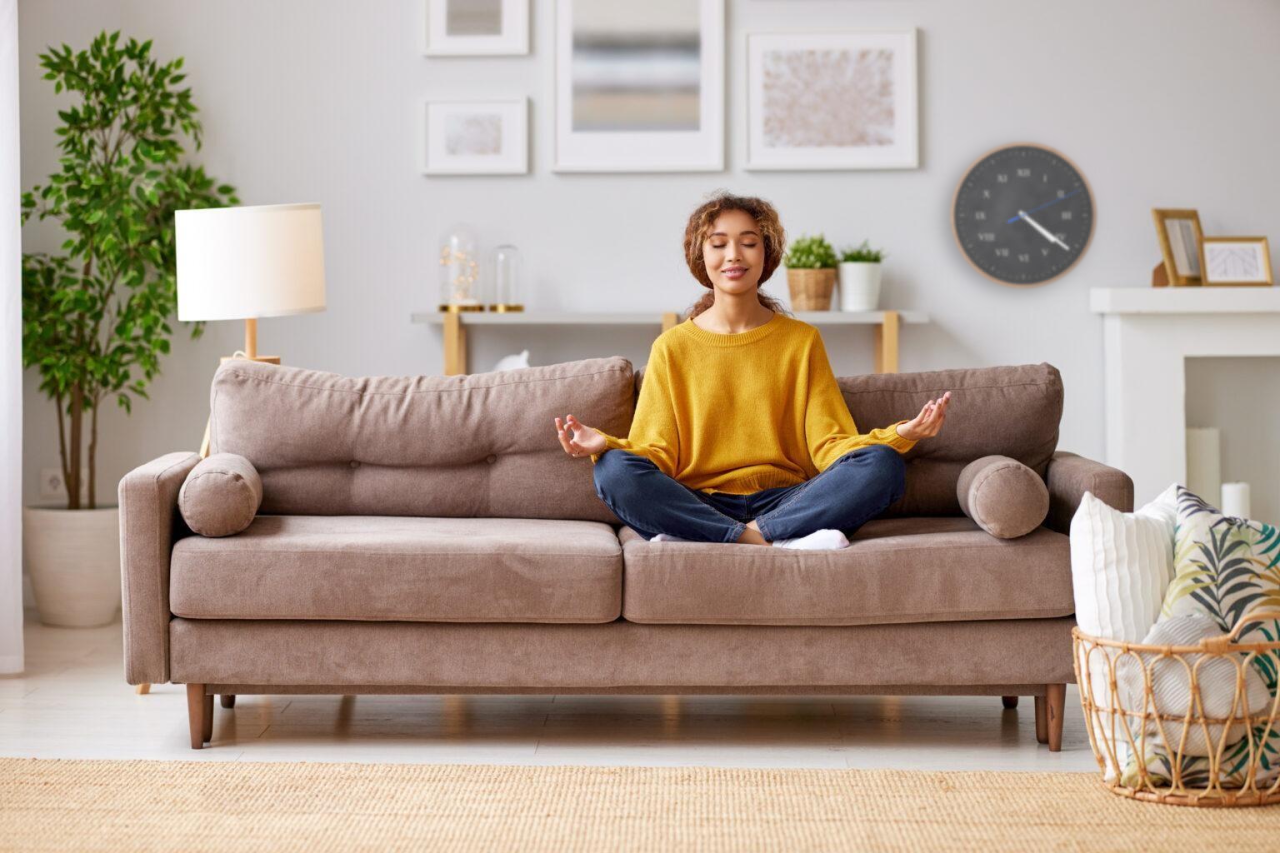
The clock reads 4:21:11
